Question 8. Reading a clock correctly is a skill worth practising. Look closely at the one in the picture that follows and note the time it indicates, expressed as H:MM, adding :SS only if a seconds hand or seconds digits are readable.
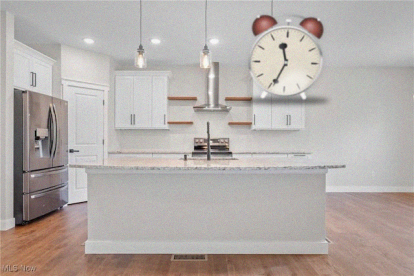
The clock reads 11:34
